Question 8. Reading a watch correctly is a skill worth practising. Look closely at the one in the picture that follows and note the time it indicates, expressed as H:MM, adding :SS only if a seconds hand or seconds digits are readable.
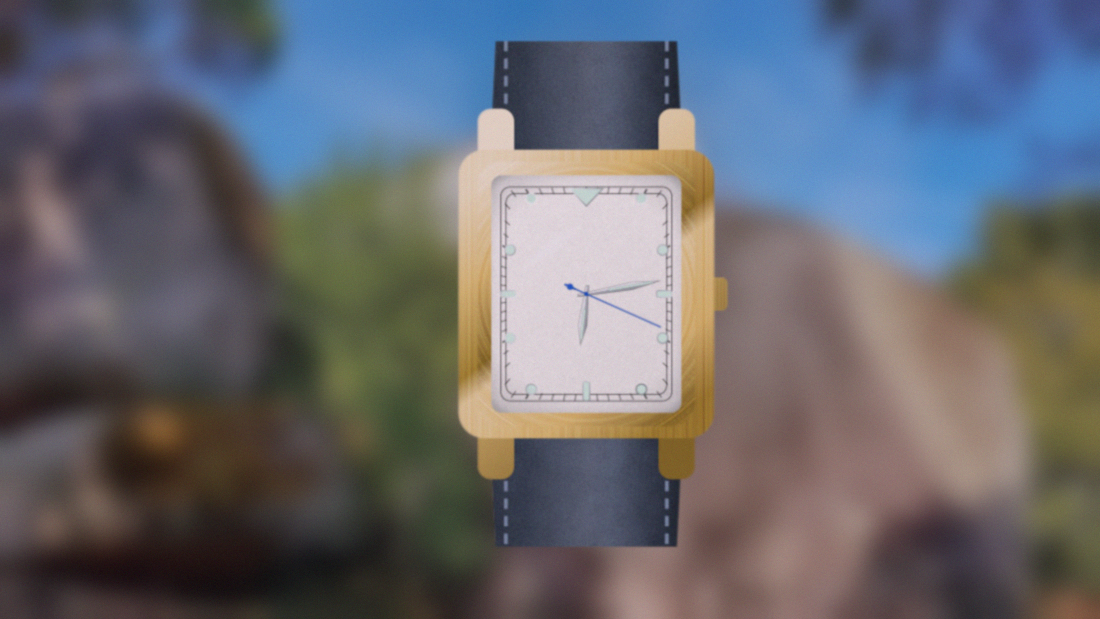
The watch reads 6:13:19
